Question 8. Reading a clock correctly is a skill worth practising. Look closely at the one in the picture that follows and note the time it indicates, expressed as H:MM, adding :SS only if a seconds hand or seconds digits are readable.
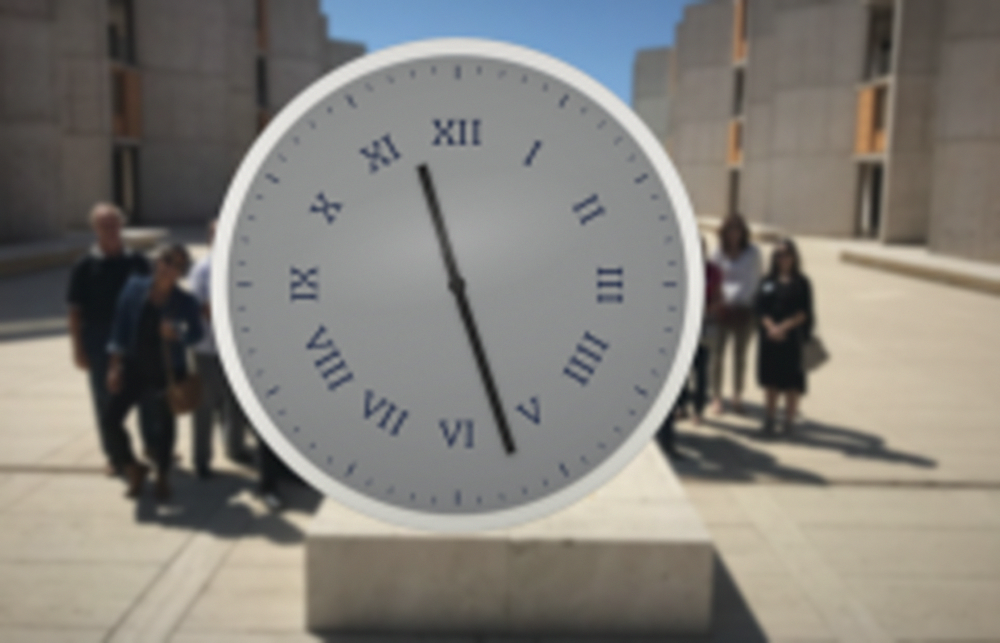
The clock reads 11:27
